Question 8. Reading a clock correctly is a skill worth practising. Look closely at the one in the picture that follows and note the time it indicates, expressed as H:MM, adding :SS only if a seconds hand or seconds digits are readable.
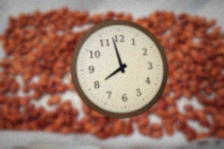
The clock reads 7:58
